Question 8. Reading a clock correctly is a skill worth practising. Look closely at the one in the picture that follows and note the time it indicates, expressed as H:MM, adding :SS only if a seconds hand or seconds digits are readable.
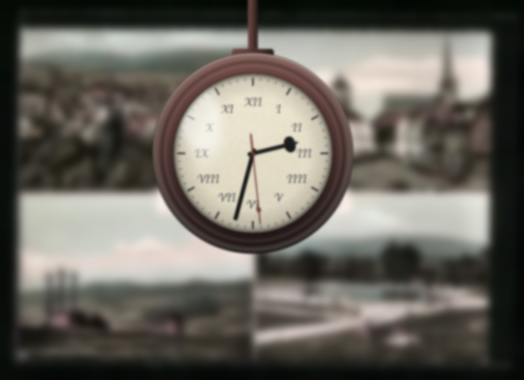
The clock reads 2:32:29
